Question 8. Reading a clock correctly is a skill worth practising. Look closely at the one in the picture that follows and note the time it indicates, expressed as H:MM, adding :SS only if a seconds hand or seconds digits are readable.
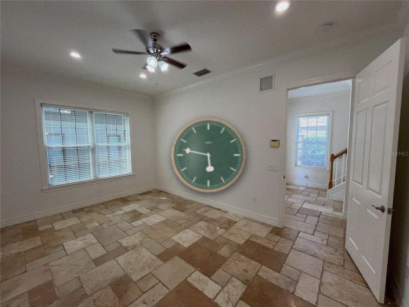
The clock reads 5:47
